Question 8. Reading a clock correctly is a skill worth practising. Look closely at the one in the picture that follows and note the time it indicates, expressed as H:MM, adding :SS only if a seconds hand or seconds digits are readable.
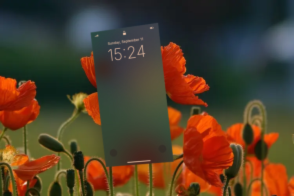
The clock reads 15:24
